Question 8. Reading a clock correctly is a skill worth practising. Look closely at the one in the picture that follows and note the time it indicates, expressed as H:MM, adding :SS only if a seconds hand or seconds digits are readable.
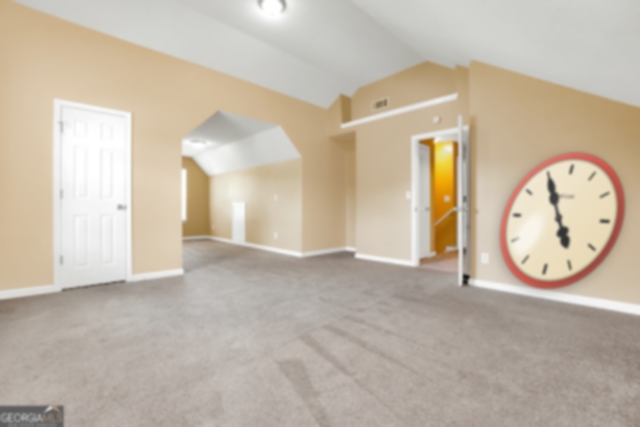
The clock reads 4:55
